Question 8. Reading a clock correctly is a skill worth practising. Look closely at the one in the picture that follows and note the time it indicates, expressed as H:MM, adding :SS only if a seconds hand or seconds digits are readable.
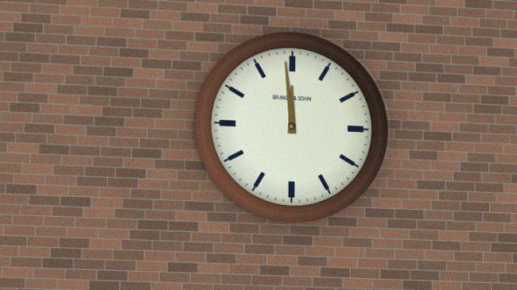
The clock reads 11:59
